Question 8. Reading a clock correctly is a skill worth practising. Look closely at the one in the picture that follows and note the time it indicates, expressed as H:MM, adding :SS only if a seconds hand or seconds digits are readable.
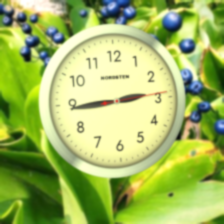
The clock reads 2:44:14
